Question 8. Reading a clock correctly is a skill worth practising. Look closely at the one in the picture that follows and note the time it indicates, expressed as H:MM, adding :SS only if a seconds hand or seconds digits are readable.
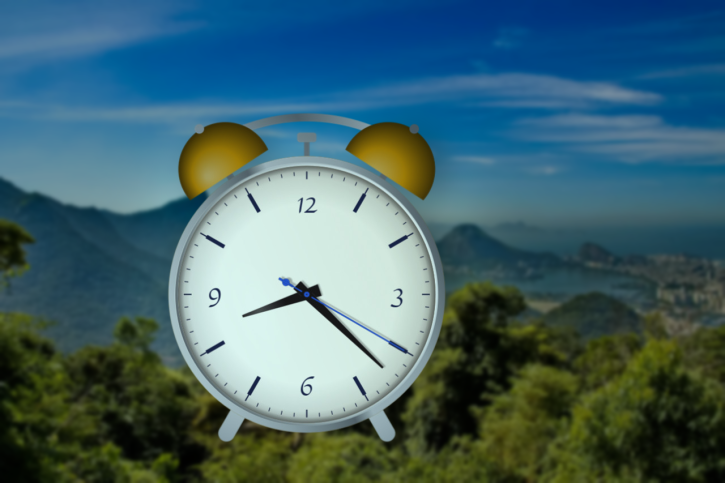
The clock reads 8:22:20
